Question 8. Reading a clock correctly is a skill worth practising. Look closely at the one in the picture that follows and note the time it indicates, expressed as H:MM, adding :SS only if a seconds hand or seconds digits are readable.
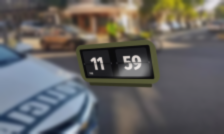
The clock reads 11:59
